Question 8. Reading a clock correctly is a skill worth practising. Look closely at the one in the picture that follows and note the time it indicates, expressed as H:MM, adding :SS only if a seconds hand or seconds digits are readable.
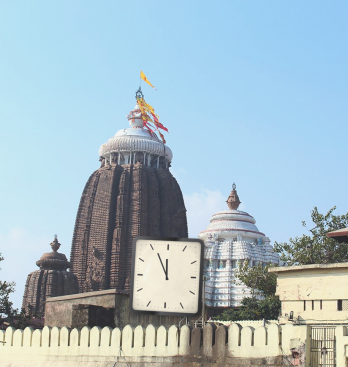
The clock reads 11:56
